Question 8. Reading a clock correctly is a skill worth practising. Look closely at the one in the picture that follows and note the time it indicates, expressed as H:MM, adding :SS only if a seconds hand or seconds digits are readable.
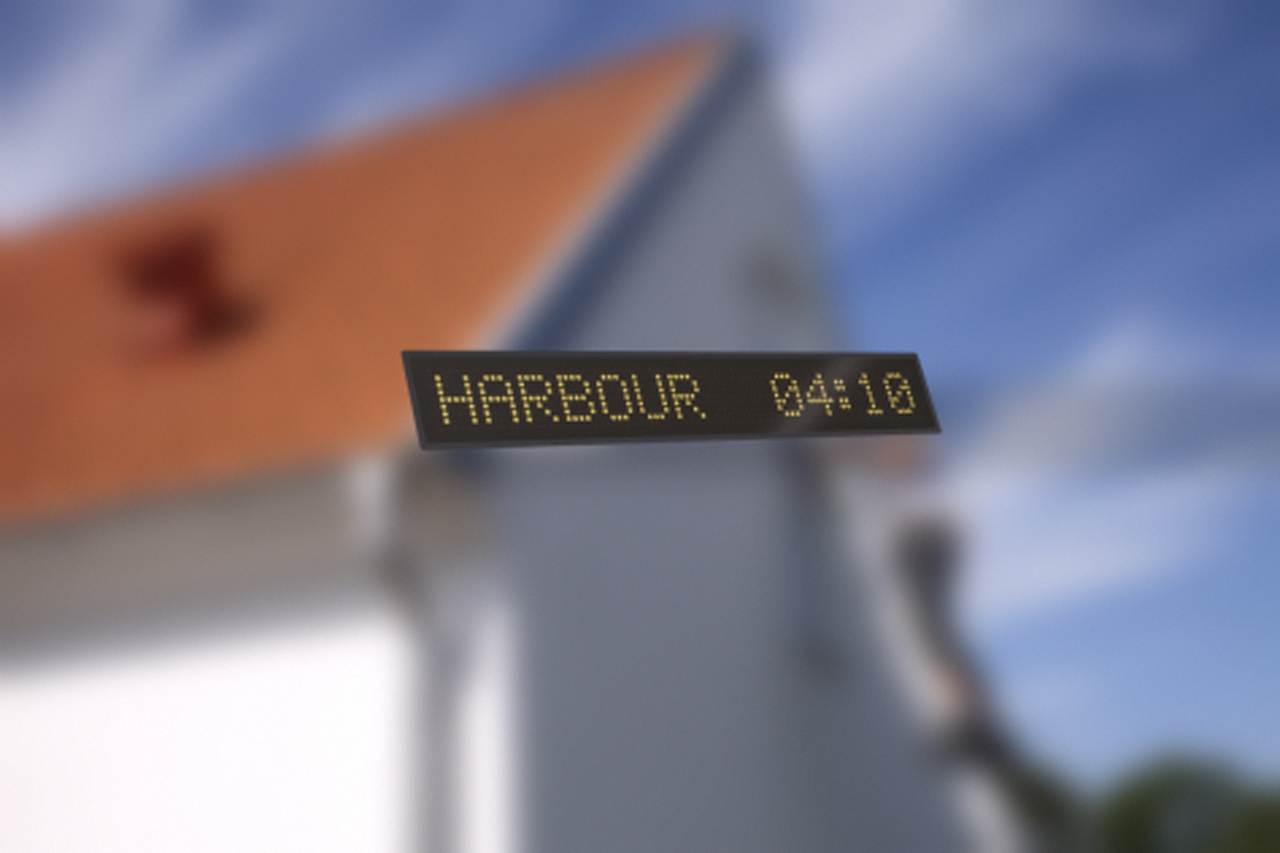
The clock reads 4:10
